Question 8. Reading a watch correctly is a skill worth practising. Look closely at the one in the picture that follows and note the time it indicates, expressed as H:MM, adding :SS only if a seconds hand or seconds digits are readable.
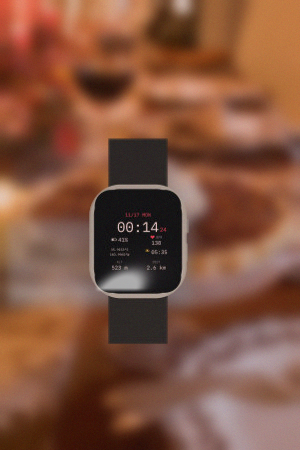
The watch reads 0:14
